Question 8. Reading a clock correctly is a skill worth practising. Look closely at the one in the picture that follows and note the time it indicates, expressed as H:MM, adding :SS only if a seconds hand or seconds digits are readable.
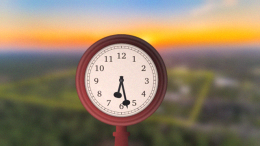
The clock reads 6:28
